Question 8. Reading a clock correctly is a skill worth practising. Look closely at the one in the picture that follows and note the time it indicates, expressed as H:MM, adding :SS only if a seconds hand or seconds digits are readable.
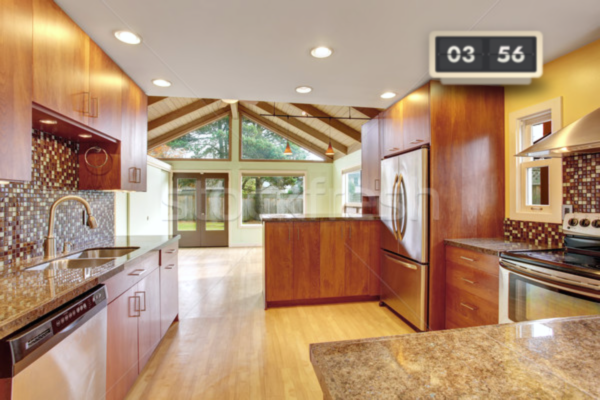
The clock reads 3:56
